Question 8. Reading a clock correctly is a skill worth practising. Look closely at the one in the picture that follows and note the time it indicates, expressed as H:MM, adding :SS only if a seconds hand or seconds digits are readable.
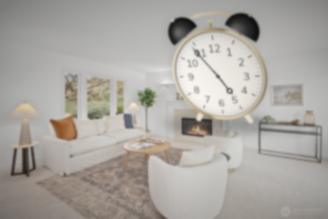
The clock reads 4:54
